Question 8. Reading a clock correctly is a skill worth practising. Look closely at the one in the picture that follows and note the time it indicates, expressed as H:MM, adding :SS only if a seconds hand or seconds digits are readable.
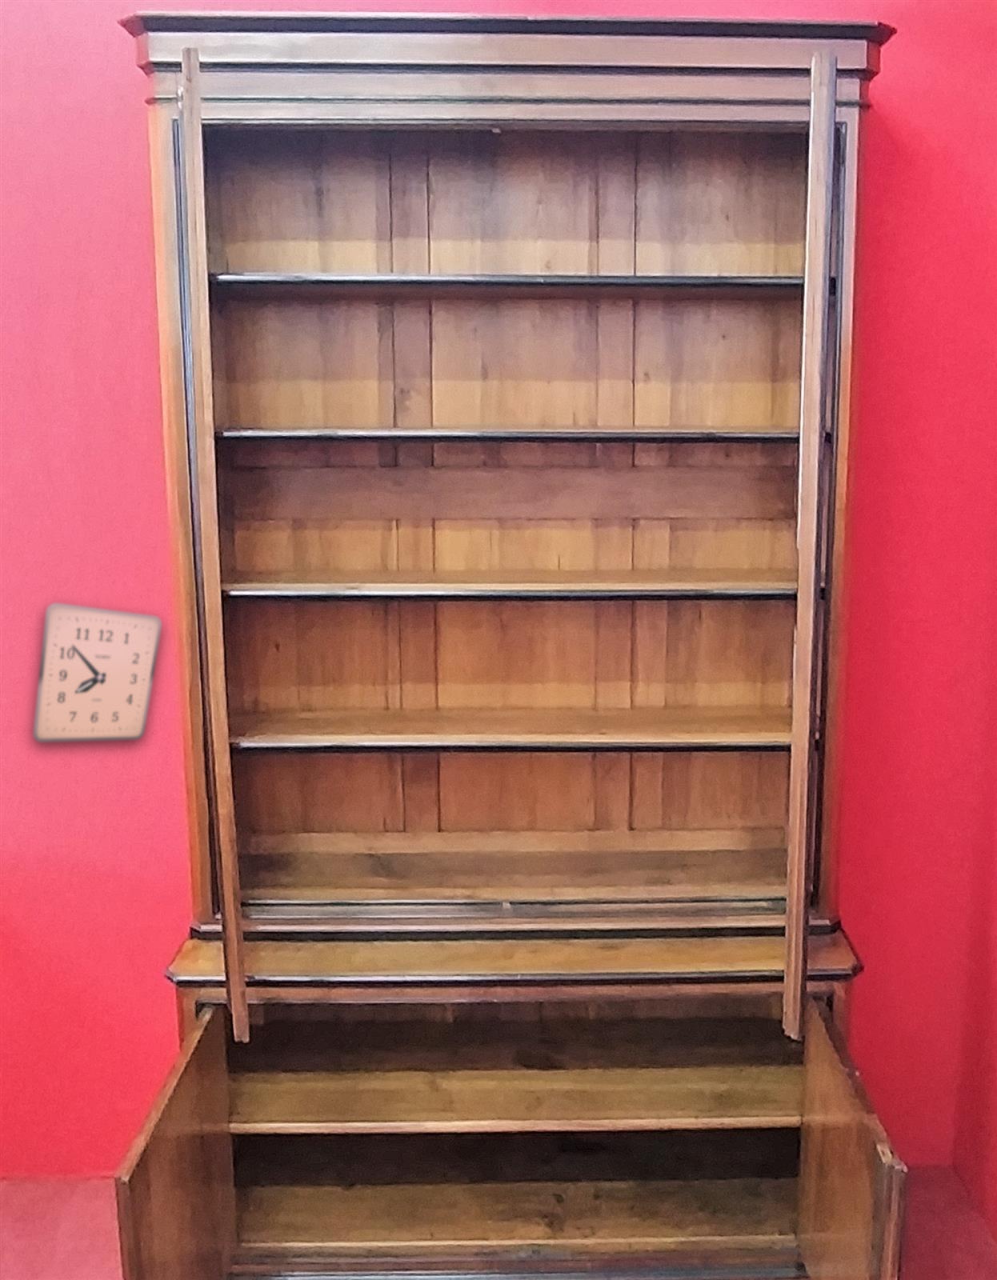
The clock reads 7:52
